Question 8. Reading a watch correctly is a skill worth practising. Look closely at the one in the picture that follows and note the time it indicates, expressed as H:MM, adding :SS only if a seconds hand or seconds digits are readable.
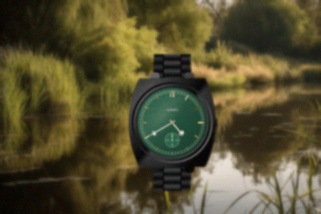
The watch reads 4:40
